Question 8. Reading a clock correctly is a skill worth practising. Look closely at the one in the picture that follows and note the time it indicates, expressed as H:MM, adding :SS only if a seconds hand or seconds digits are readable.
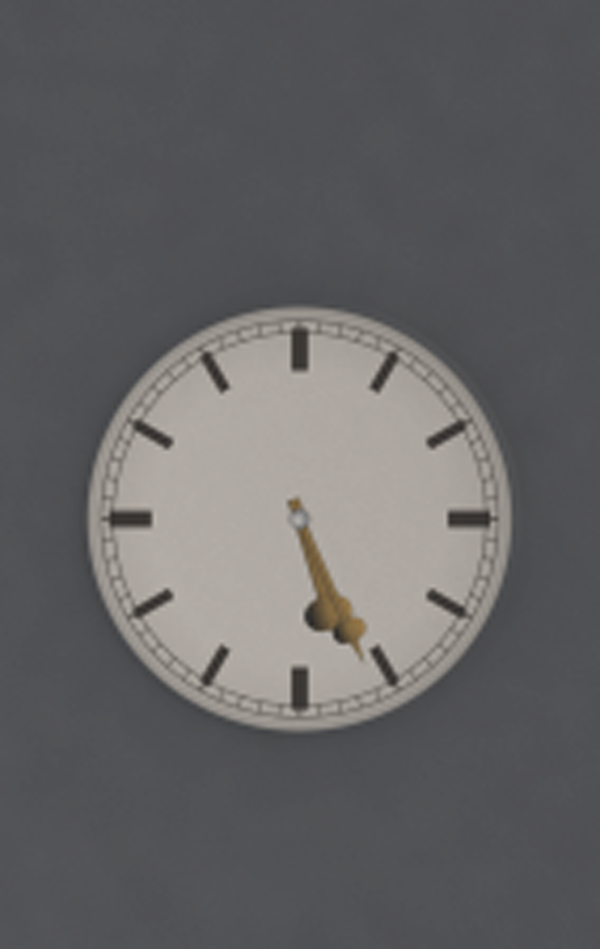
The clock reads 5:26
